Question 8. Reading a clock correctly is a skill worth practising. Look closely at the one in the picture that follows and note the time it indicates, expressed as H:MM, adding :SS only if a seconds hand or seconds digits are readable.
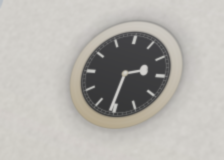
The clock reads 2:31
